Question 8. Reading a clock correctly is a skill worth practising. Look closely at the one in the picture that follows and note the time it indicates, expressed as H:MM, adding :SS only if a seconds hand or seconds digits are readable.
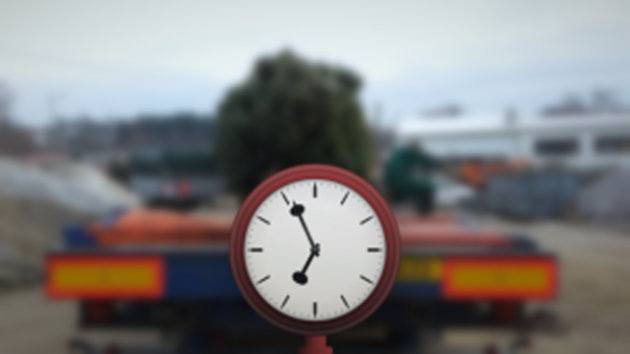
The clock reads 6:56
